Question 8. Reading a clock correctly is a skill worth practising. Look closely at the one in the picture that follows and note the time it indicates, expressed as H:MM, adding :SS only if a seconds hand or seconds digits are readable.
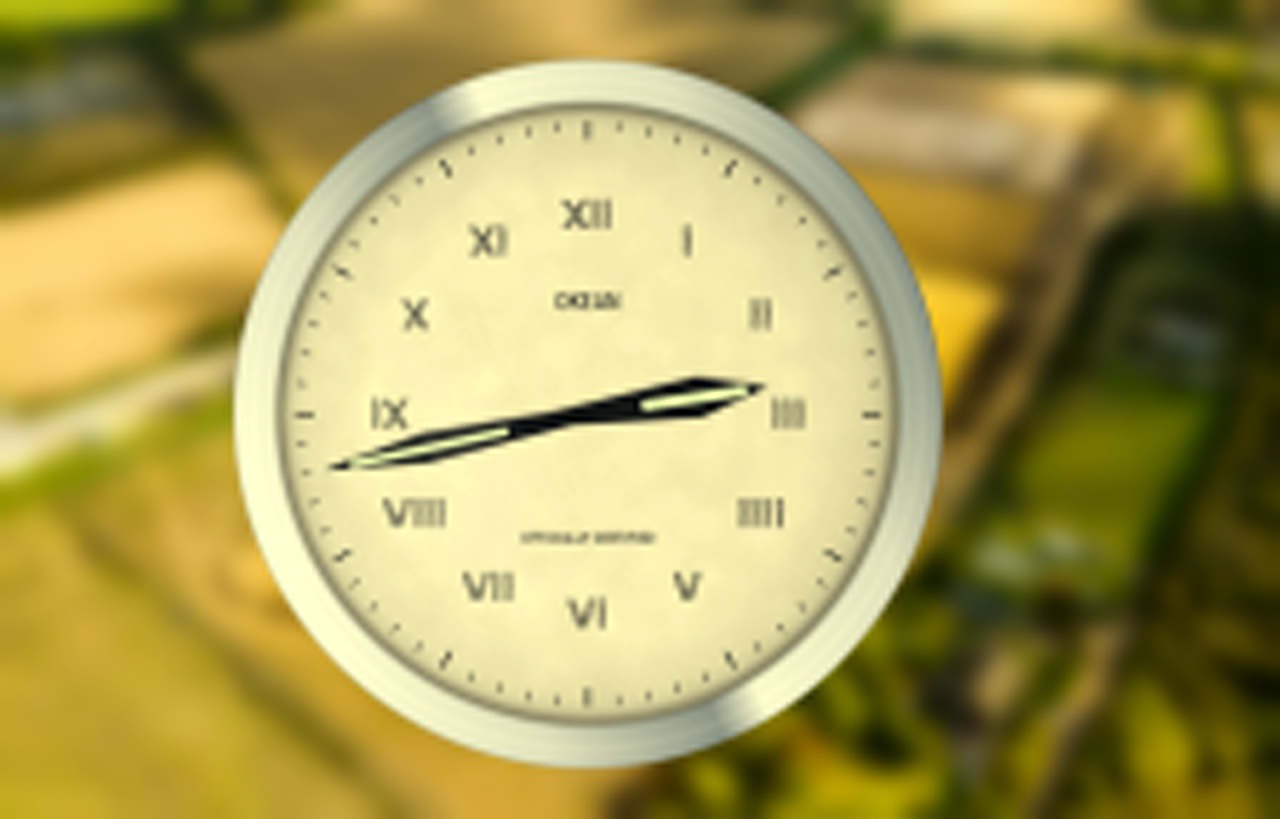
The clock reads 2:43
